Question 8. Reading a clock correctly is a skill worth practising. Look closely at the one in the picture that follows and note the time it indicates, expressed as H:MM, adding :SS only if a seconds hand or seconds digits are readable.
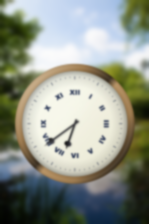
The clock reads 6:39
